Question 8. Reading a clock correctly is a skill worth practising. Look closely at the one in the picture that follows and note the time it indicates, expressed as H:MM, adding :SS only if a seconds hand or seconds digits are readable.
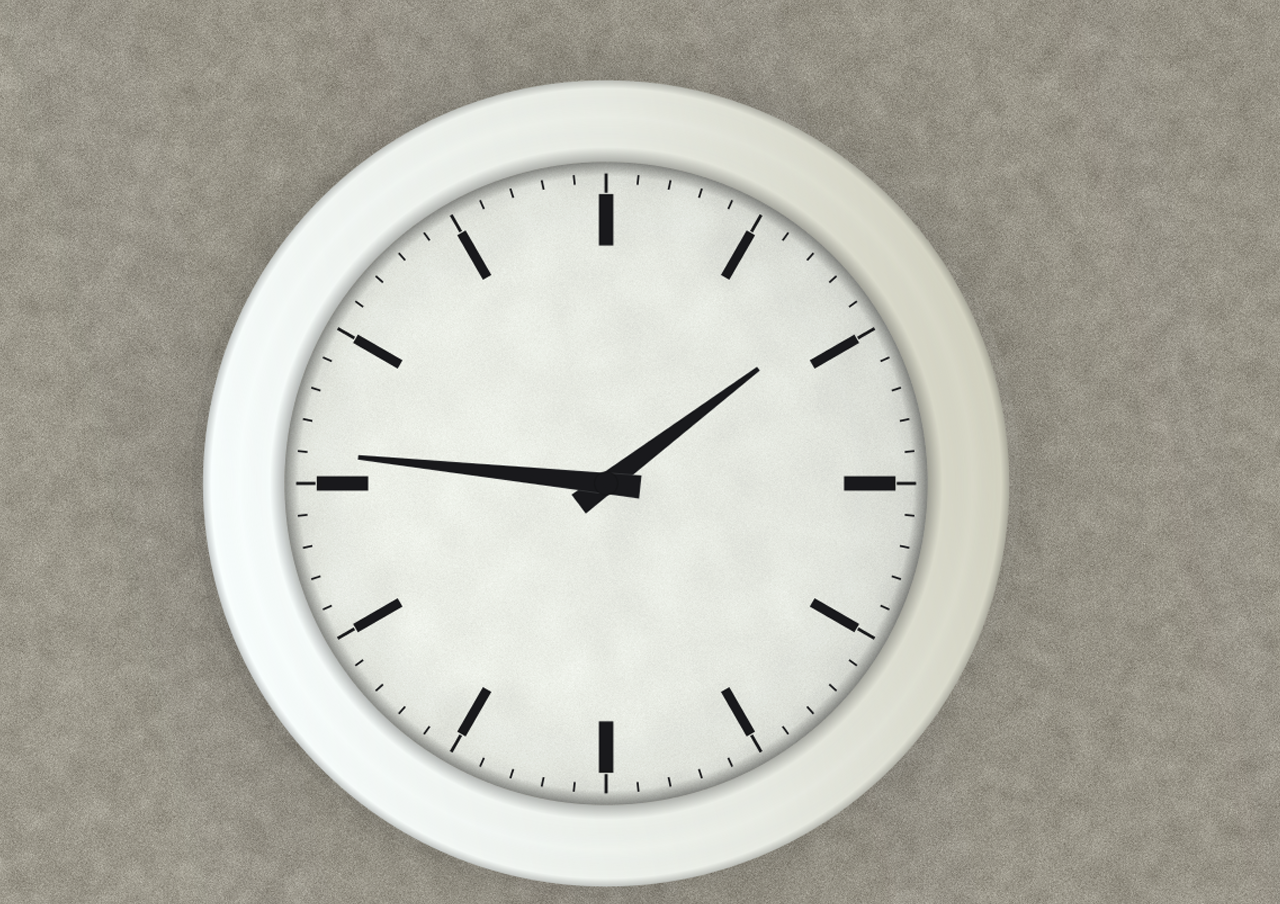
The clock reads 1:46
